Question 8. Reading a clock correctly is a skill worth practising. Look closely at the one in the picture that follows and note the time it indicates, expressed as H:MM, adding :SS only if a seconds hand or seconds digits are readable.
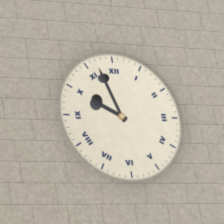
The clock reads 9:57
